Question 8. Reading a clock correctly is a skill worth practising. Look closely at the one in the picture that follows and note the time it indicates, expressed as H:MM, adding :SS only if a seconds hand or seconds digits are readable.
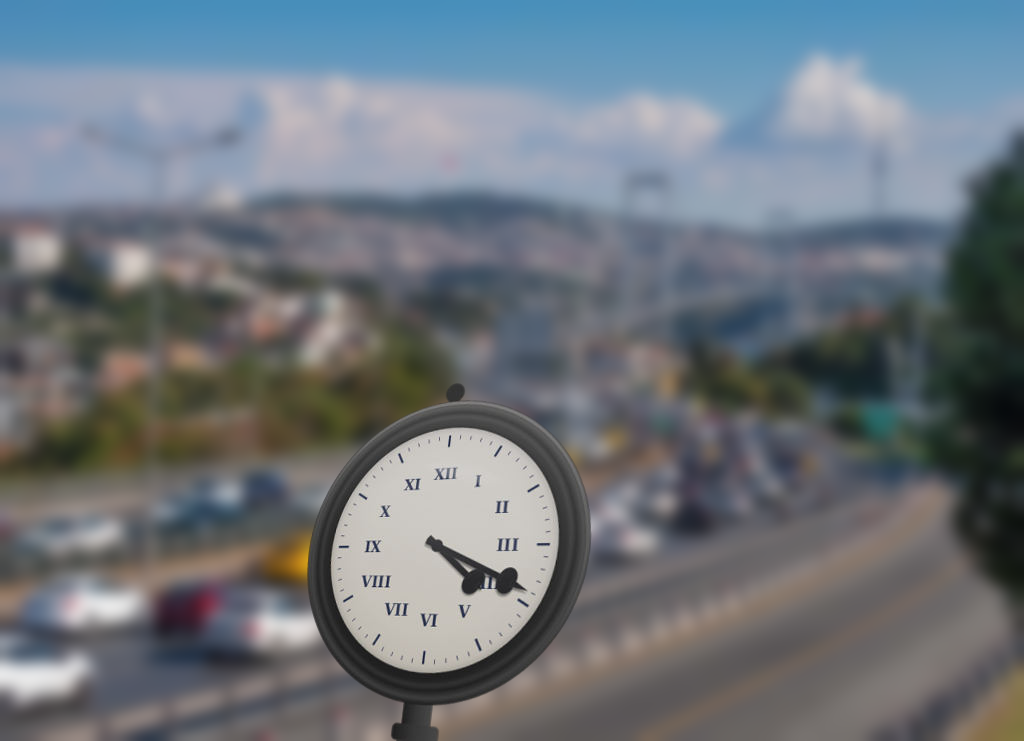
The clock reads 4:19
